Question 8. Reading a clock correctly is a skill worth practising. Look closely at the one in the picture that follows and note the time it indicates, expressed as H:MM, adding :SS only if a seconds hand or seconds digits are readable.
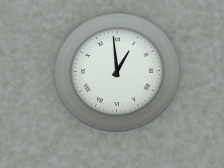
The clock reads 12:59
